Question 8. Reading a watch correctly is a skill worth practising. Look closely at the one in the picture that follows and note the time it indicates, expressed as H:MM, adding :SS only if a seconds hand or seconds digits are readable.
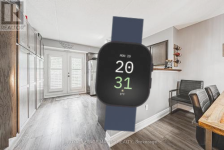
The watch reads 20:31
